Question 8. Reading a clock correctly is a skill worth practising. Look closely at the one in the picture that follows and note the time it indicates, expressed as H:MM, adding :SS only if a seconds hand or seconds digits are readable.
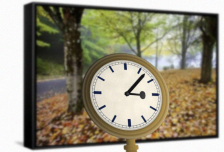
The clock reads 3:07
